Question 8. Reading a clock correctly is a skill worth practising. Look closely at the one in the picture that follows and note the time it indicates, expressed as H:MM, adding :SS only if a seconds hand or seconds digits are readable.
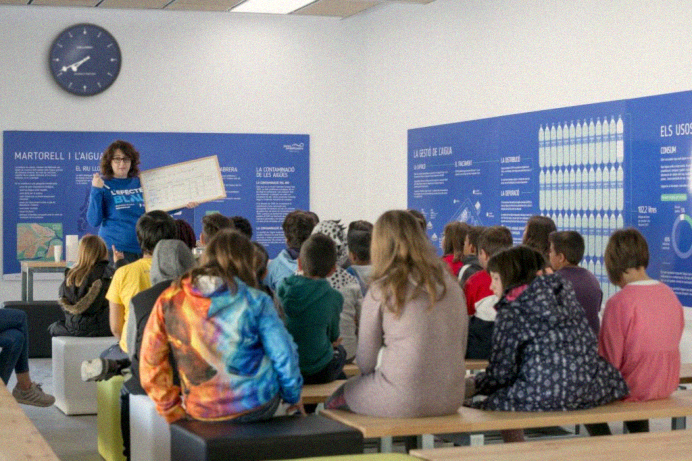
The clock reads 7:41
